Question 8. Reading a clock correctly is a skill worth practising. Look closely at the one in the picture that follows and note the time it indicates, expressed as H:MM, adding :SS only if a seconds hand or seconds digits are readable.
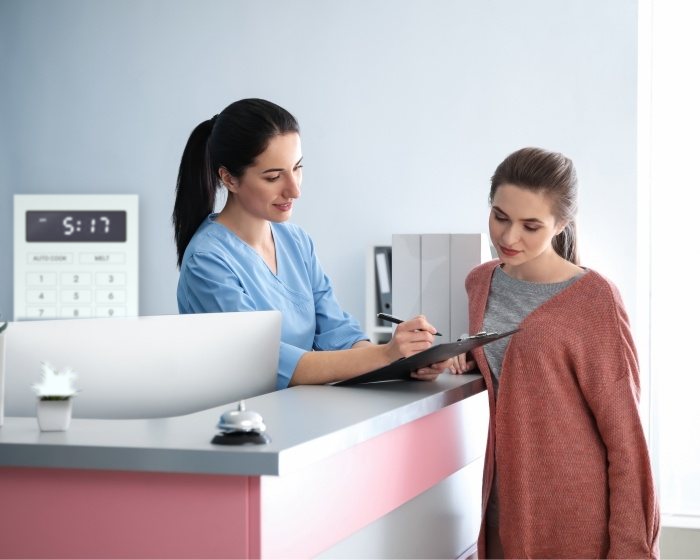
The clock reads 5:17
